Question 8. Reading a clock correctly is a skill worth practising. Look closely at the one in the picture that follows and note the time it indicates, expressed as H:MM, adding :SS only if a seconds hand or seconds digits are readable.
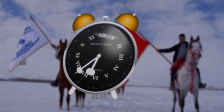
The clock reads 6:38
